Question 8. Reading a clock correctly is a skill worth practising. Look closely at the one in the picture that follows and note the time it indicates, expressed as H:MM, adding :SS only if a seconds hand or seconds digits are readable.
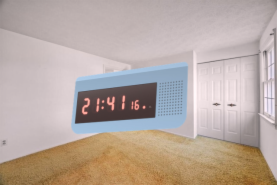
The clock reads 21:41:16
